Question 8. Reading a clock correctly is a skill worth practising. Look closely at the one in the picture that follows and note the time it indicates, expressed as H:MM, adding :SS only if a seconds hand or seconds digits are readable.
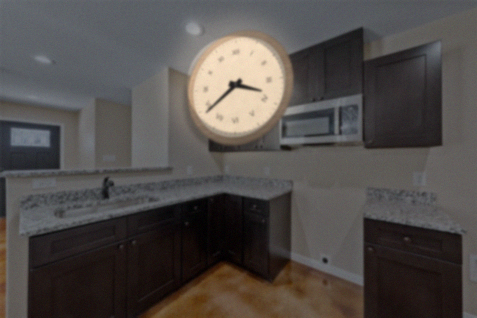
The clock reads 3:39
